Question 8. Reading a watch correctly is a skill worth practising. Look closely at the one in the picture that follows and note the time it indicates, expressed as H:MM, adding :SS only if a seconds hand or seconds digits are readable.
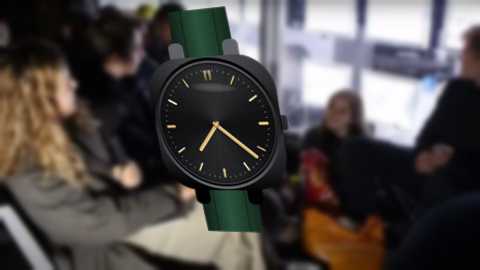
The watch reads 7:22
